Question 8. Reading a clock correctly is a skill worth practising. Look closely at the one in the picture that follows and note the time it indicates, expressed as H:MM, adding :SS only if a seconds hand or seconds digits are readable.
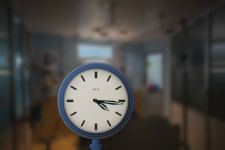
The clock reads 4:16
